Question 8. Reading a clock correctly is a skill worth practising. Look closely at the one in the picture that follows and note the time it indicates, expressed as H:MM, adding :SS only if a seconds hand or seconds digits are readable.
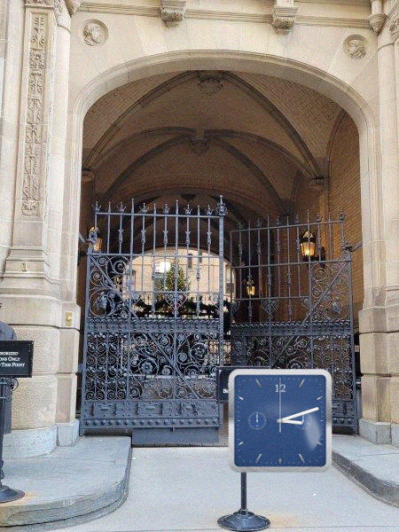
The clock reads 3:12
